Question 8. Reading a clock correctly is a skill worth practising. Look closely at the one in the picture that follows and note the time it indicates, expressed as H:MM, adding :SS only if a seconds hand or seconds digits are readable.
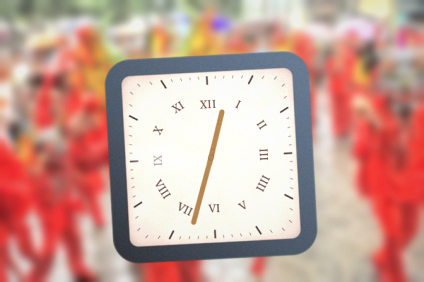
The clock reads 12:33
